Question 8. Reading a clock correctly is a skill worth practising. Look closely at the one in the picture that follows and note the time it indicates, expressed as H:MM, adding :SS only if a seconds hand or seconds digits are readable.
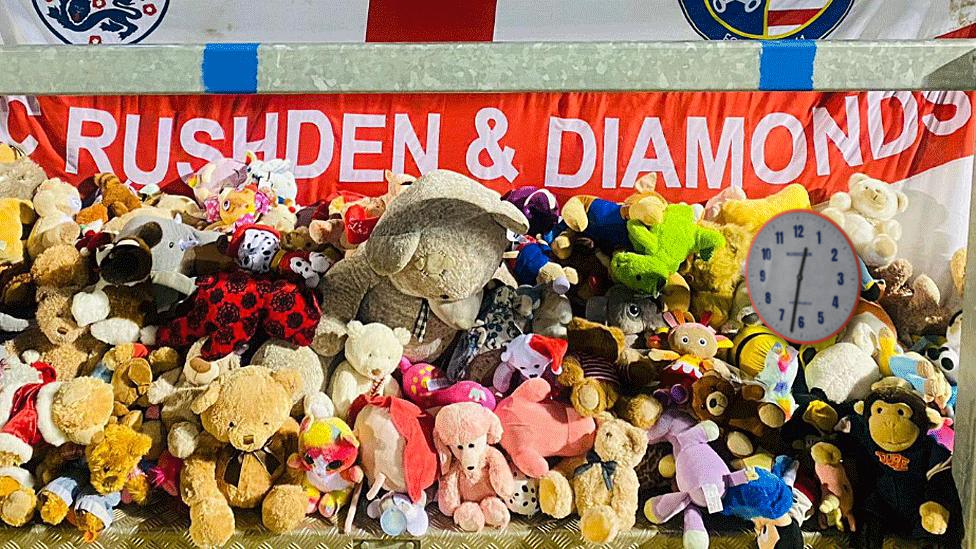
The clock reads 12:32
